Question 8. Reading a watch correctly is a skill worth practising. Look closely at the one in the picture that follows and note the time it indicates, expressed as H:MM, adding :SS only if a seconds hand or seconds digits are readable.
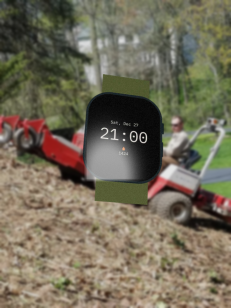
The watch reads 21:00
